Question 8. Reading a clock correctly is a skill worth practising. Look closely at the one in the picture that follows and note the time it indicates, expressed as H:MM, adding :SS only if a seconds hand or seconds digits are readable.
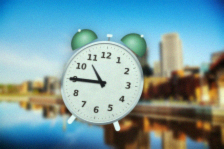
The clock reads 10:45
